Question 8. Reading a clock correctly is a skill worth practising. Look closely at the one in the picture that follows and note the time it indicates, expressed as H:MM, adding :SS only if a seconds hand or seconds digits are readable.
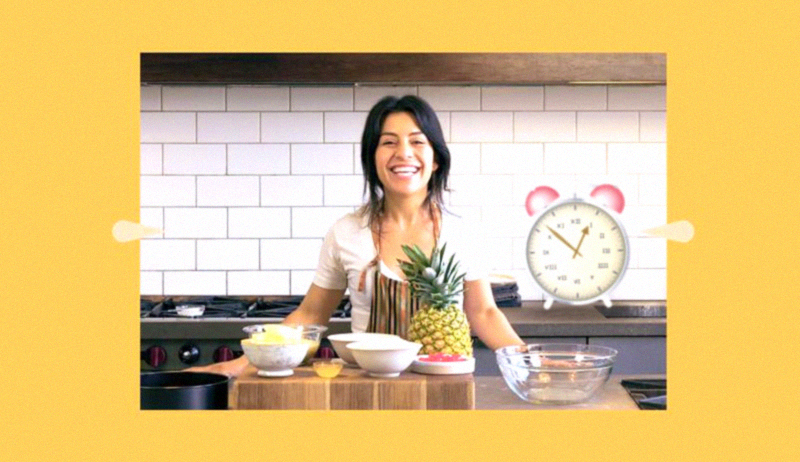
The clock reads 12:52
